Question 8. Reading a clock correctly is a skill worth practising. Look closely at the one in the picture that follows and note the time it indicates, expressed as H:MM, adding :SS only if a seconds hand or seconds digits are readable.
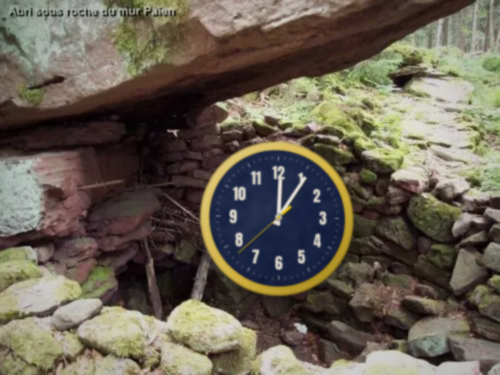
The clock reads 12:05:38
